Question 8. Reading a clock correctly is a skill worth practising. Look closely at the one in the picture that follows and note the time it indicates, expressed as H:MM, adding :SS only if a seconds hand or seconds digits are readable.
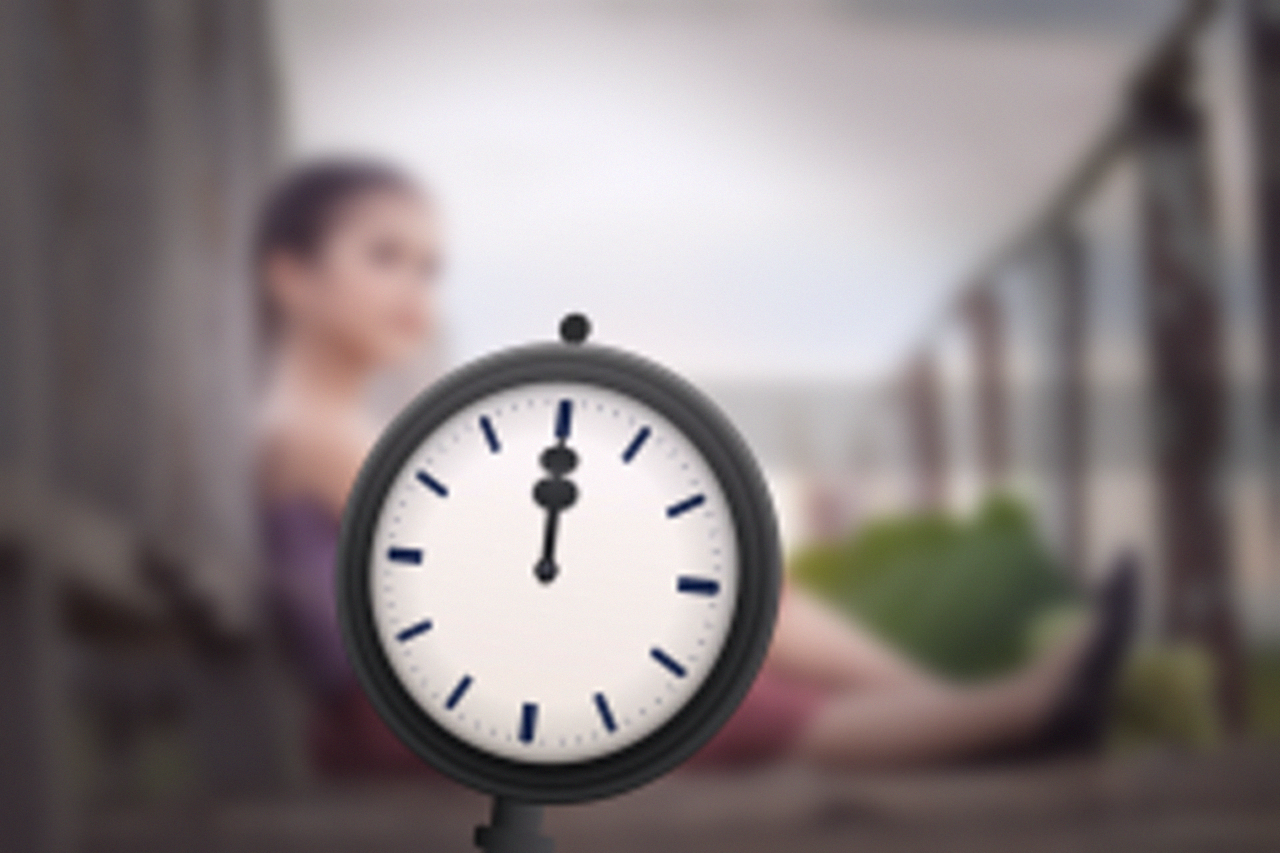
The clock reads 12:00
